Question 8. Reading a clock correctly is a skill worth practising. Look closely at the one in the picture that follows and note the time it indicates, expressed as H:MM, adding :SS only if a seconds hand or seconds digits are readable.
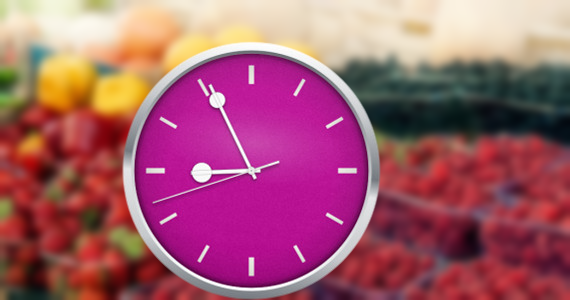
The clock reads 8:55:42
